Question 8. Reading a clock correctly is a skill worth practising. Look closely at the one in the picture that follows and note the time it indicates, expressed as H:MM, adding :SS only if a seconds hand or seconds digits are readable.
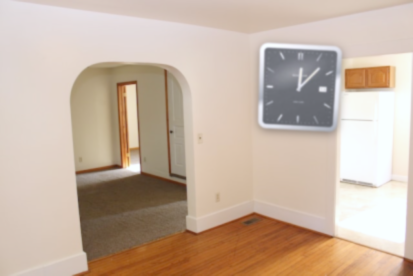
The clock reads 12:07
